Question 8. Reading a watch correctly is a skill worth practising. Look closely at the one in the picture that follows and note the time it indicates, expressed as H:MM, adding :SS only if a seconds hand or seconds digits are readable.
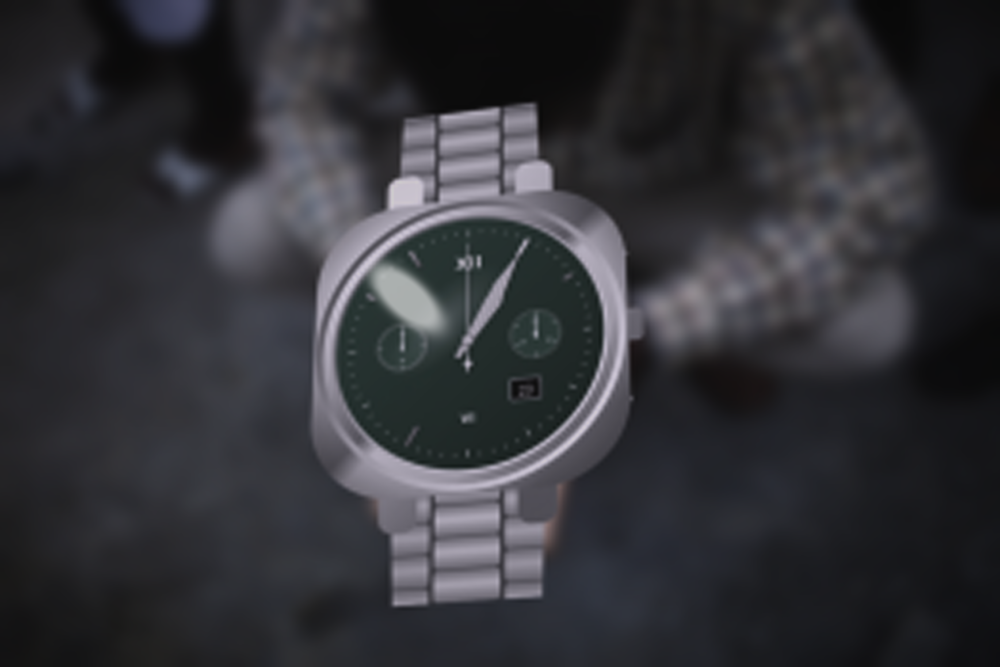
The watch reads 1:05
